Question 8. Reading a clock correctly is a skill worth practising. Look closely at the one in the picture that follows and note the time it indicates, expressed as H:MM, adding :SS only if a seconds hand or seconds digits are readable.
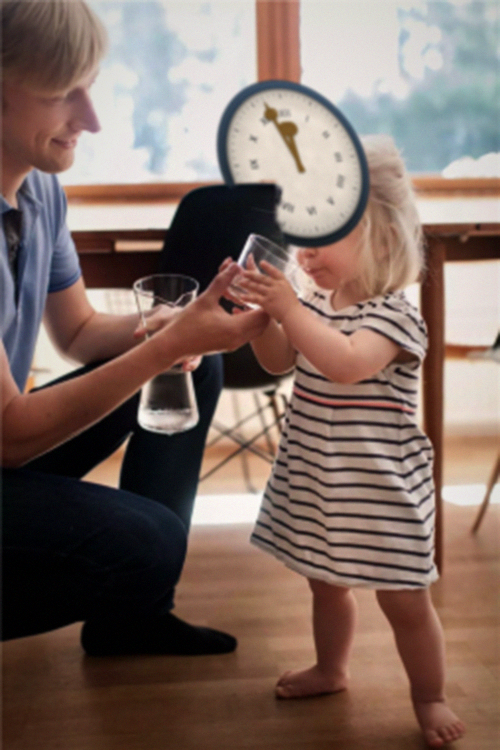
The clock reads 11:57
